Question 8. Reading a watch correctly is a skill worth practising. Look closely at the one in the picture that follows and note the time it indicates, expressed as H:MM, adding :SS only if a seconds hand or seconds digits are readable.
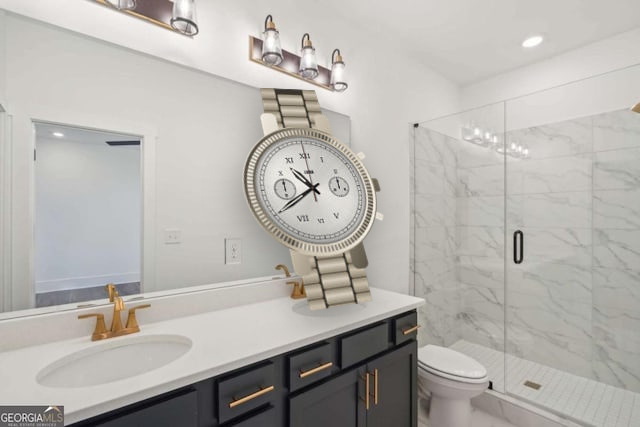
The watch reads 10:40
